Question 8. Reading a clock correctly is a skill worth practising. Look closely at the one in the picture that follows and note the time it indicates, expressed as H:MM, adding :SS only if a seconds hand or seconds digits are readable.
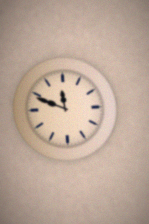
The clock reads 11:49
